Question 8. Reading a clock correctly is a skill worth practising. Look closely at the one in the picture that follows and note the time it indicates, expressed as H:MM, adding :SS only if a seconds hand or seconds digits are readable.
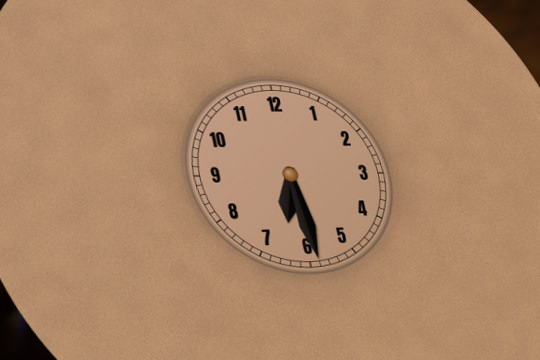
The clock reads 6:29
